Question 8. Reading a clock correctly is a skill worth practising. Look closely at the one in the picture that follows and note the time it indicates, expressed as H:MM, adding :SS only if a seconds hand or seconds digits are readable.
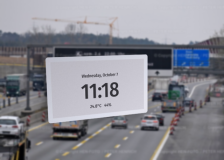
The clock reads 11:18
